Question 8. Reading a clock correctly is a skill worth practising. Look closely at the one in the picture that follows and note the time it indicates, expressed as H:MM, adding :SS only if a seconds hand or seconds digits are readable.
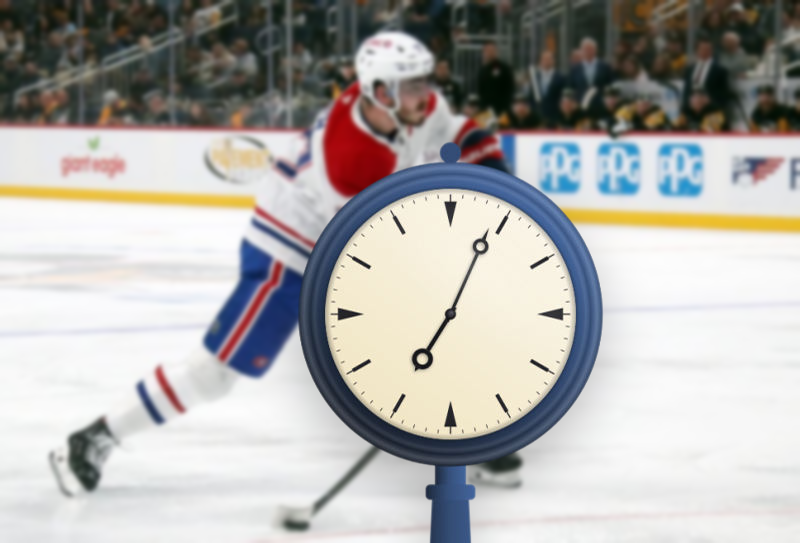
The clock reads 7:04
